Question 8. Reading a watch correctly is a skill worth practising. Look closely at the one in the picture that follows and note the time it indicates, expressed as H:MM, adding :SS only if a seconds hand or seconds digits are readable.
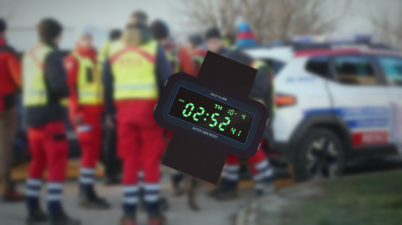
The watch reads 2:52:41
